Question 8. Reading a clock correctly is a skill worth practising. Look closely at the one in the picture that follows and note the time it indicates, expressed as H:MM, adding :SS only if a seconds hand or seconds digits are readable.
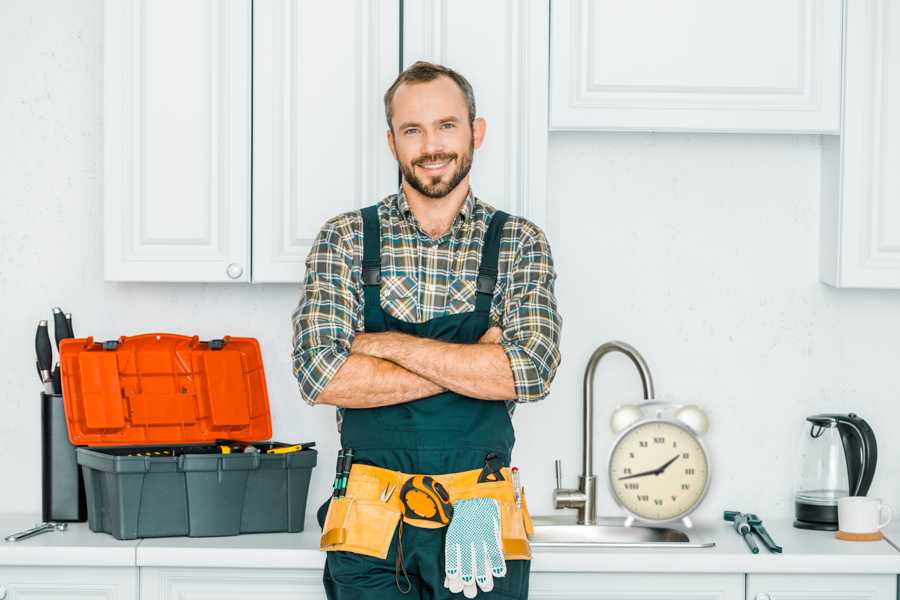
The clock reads 1:43
